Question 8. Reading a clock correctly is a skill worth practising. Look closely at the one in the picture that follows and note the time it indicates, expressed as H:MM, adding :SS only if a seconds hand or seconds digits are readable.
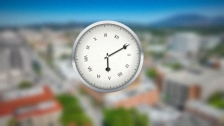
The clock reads 5:06
